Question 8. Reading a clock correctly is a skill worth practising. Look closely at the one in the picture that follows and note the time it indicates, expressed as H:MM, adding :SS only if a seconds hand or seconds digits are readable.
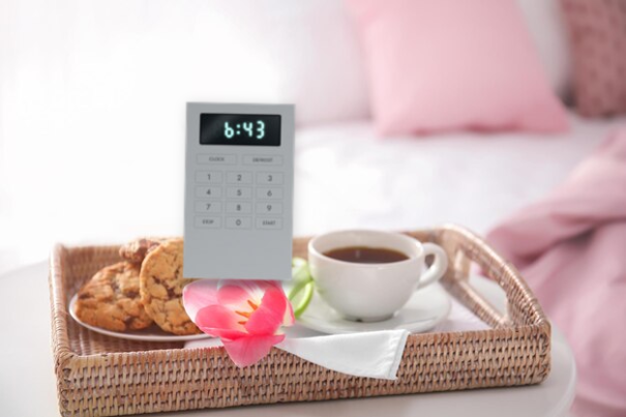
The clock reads 6:43
